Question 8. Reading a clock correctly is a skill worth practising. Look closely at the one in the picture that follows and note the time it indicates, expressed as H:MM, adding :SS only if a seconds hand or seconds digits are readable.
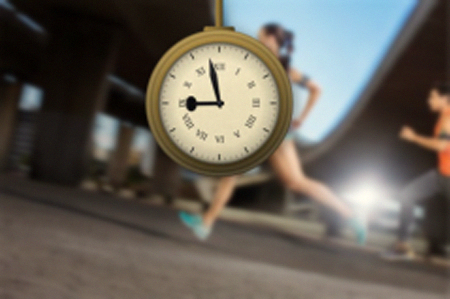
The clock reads 8:58
